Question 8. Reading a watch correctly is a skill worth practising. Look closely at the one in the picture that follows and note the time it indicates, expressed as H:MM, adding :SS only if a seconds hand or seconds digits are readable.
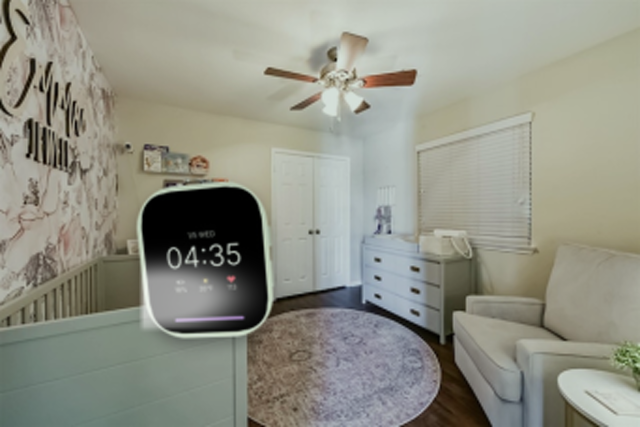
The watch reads 4:35
